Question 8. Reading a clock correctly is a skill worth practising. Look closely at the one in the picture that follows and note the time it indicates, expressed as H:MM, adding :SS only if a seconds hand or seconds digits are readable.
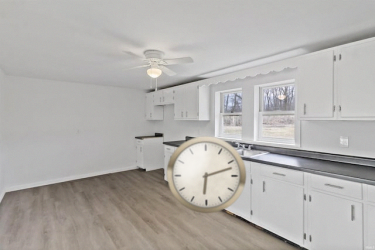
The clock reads 6:12
